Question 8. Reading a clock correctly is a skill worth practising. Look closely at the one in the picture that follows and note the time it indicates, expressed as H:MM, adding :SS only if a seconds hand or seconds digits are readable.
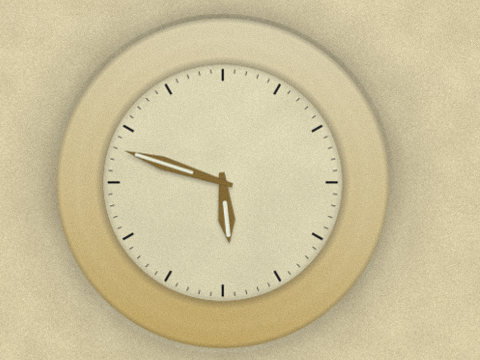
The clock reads 5:48
